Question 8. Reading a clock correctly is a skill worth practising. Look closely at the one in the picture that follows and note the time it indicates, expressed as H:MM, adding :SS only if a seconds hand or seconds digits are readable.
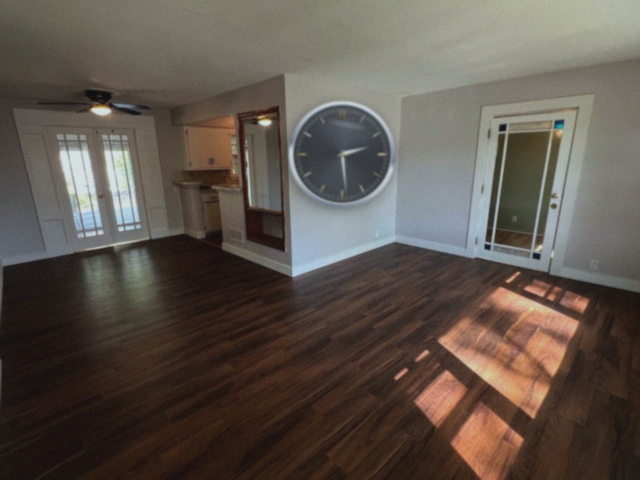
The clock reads 2:29
